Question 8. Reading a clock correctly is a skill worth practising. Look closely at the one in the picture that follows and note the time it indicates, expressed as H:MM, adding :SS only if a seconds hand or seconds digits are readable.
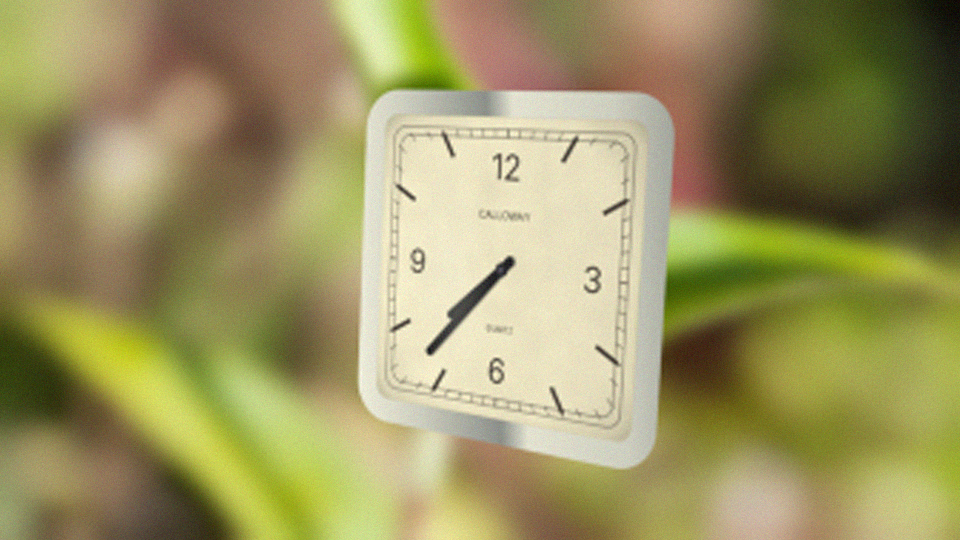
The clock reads 7:37
